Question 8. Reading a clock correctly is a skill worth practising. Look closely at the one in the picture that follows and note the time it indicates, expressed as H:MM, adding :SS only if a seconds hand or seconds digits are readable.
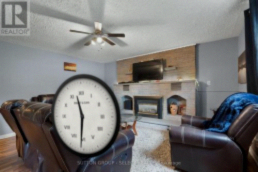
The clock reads 11:31
